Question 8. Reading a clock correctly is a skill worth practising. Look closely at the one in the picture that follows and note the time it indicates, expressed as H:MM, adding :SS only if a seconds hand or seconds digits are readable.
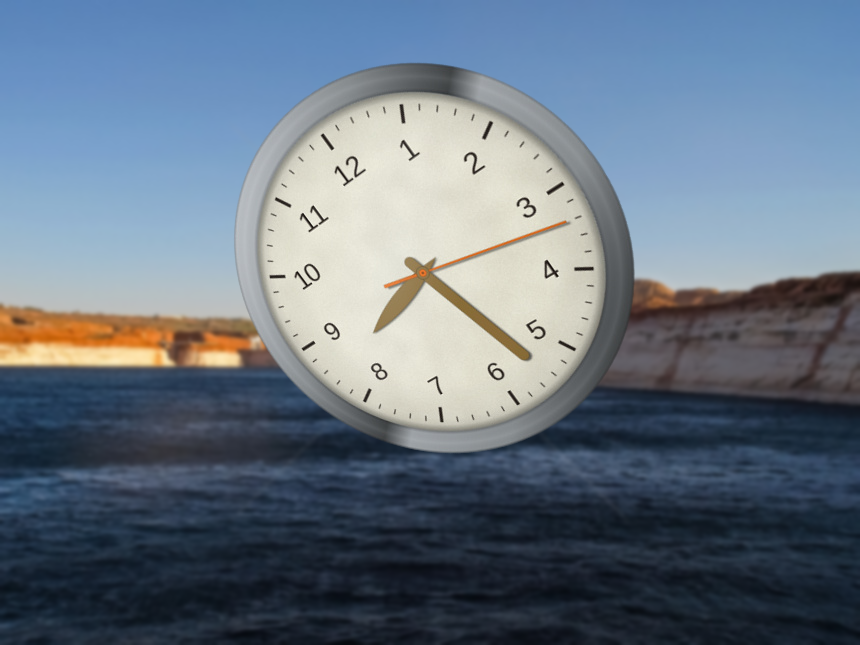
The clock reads 8:27:17
